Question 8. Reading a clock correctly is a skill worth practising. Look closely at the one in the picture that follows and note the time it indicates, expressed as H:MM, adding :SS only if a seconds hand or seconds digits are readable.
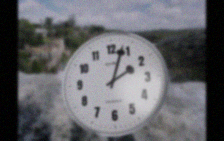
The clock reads 2:03
